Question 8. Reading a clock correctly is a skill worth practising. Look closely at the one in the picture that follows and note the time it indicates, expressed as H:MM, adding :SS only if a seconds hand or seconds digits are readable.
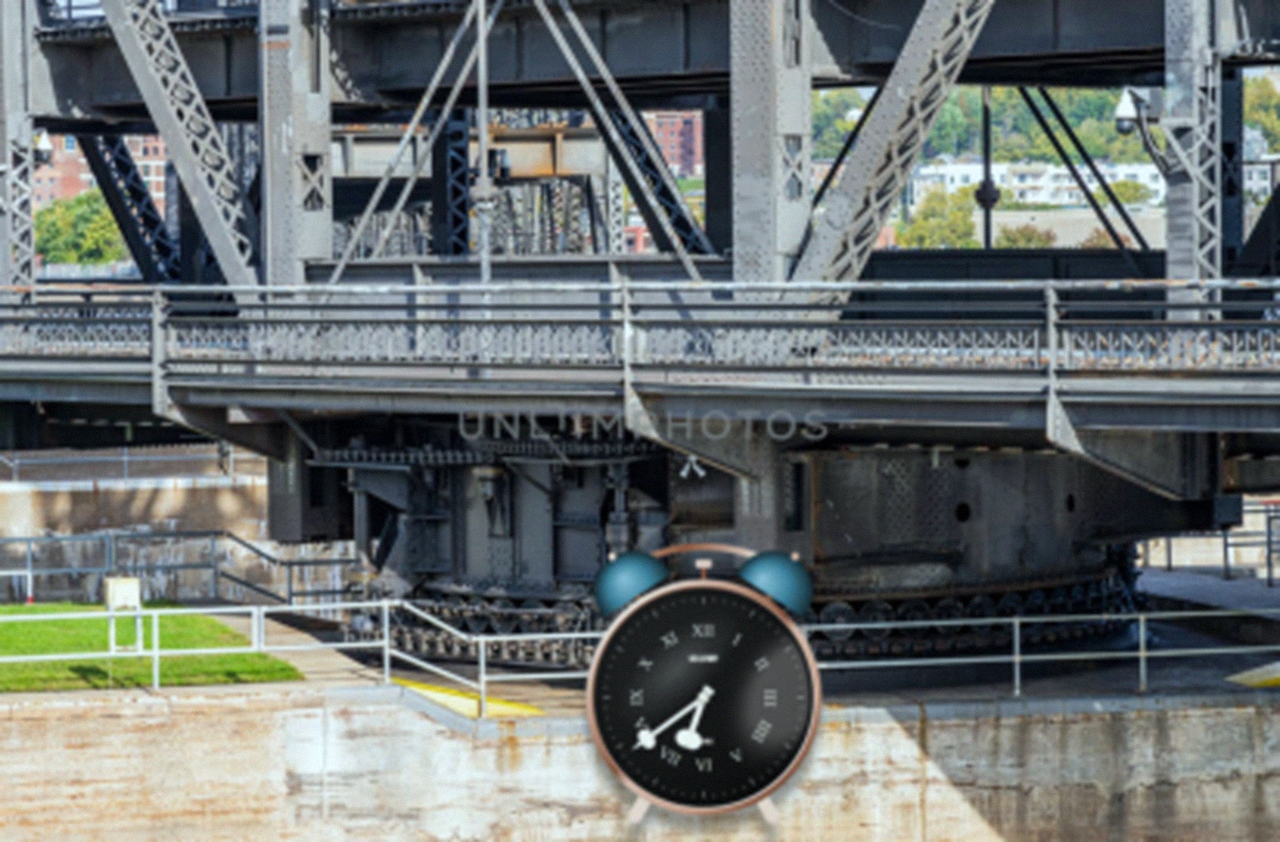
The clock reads 6:39
